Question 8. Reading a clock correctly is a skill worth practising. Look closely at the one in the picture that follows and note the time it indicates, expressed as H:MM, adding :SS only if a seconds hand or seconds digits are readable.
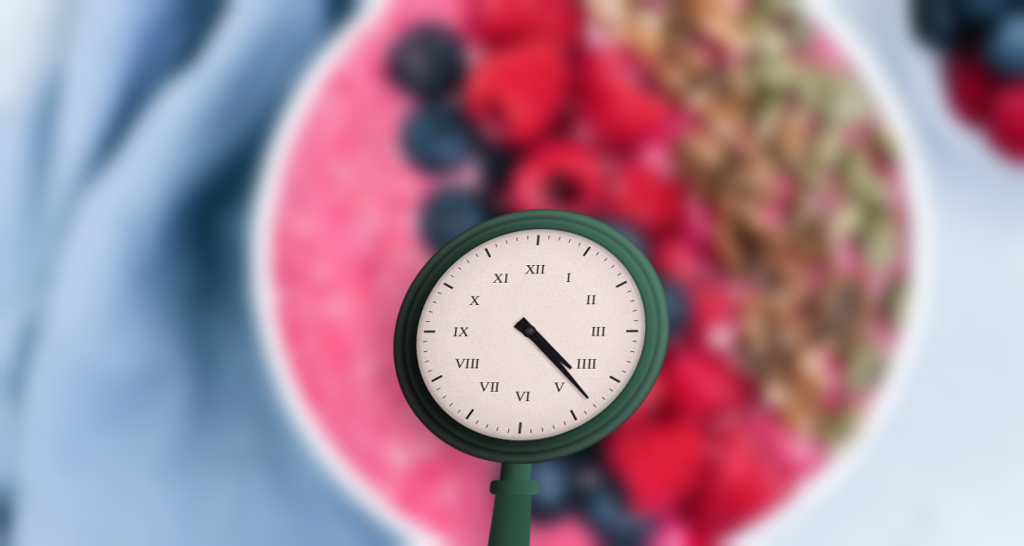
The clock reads 4:23
